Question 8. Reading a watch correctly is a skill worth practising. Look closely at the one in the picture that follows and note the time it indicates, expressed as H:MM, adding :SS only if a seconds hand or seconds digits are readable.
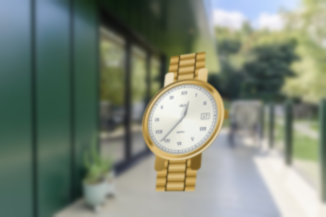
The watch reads 12:37
